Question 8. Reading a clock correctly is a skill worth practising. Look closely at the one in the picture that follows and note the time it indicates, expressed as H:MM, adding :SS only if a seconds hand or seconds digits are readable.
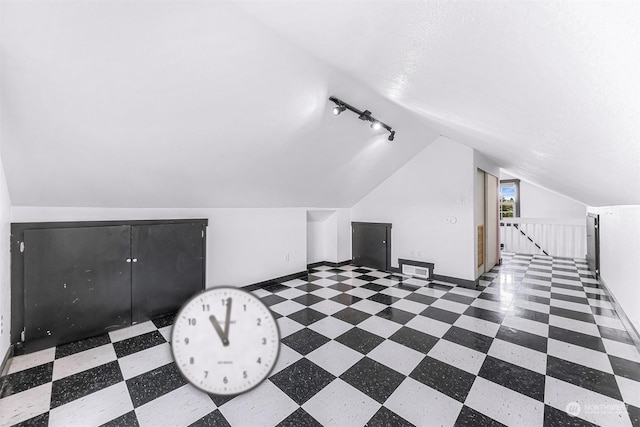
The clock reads 11:01
